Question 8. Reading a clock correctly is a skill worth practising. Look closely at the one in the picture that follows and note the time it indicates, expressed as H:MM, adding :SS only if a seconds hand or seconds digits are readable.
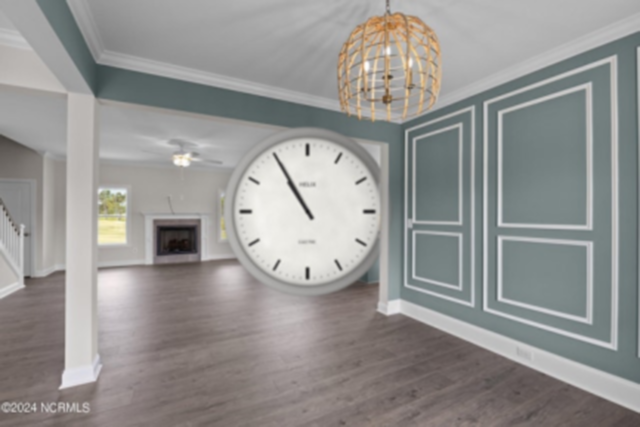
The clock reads 10:55
